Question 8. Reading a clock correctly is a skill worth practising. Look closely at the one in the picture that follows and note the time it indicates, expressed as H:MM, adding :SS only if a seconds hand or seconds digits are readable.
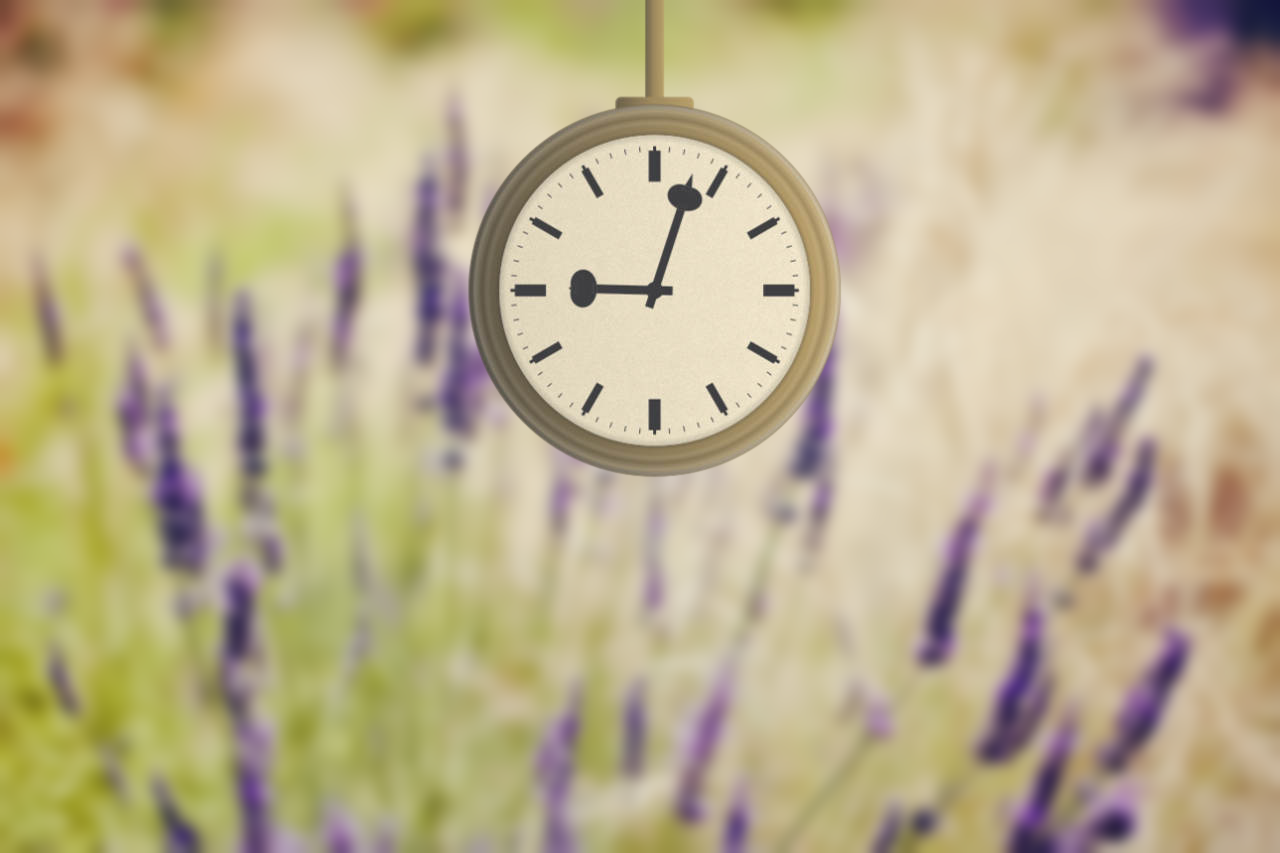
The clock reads 9:03
